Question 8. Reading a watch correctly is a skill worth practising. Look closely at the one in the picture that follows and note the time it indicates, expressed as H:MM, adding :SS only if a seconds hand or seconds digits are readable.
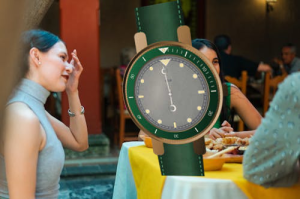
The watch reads 5:59
